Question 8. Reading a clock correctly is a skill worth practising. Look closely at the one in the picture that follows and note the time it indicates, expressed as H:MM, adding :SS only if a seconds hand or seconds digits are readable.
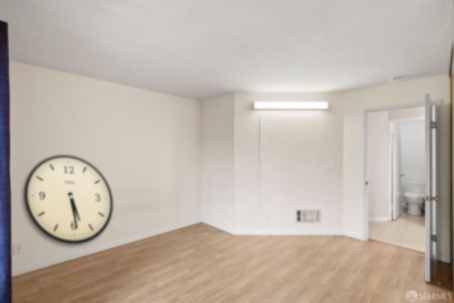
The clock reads 5:29
